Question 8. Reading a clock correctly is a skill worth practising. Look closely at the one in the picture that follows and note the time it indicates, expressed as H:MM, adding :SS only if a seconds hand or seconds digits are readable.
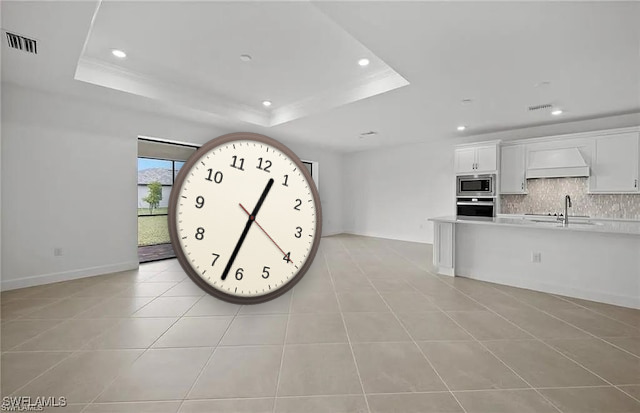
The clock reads 12:32:20
